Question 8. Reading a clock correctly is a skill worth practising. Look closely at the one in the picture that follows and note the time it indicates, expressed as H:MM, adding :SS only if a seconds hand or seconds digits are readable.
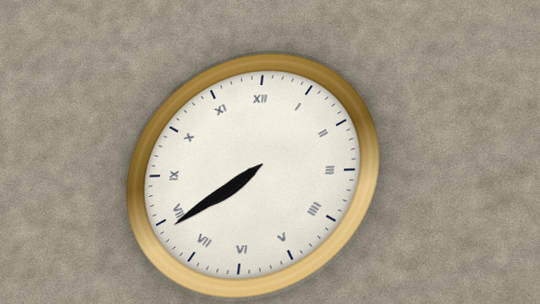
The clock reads 7:39
